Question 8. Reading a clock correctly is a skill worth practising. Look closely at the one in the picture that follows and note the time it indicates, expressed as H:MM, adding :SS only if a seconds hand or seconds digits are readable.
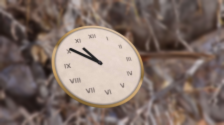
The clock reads 10:51
